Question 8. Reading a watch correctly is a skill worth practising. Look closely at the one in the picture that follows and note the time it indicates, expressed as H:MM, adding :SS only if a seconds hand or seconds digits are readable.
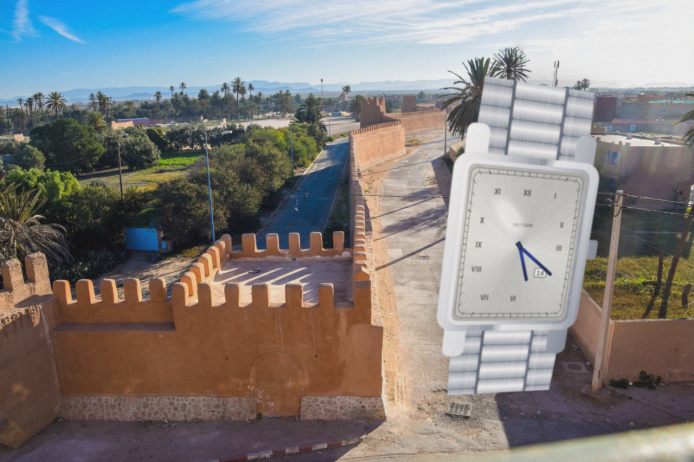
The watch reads 5:21
